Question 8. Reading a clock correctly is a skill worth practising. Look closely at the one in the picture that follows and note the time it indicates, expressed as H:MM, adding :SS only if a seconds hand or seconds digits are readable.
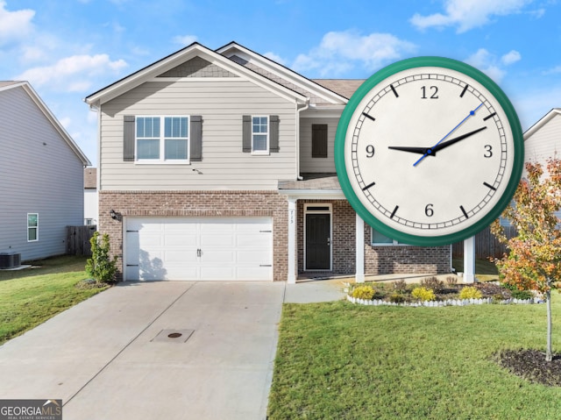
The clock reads 9:11:08
